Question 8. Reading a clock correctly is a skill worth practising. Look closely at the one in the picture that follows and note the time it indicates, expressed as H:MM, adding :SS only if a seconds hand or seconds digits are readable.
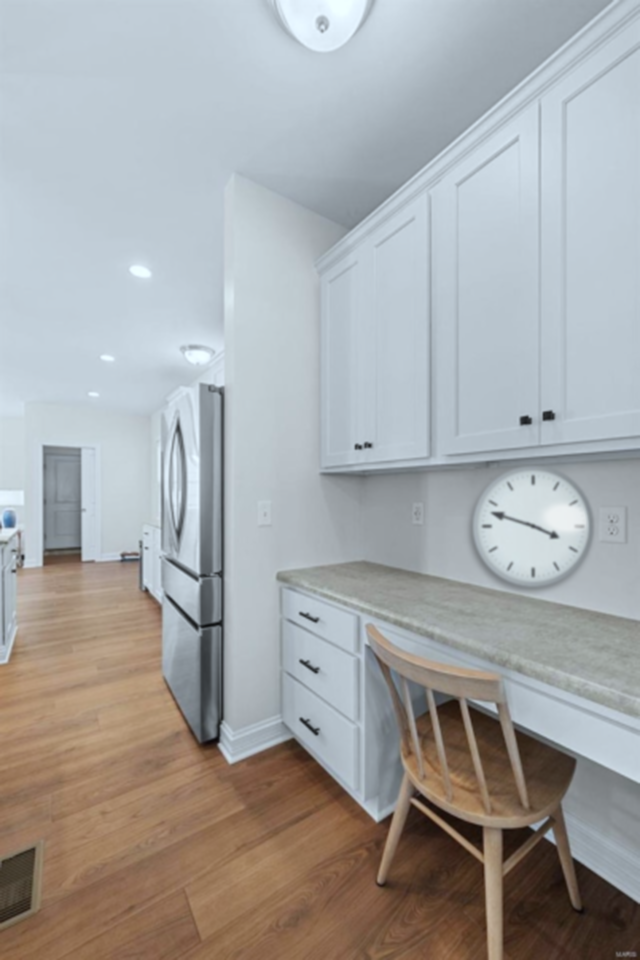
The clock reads 3:48
